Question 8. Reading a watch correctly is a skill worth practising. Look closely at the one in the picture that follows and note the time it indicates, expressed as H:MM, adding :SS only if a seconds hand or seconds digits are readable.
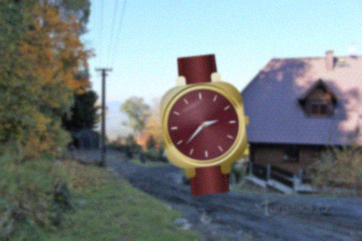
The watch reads 2:38
